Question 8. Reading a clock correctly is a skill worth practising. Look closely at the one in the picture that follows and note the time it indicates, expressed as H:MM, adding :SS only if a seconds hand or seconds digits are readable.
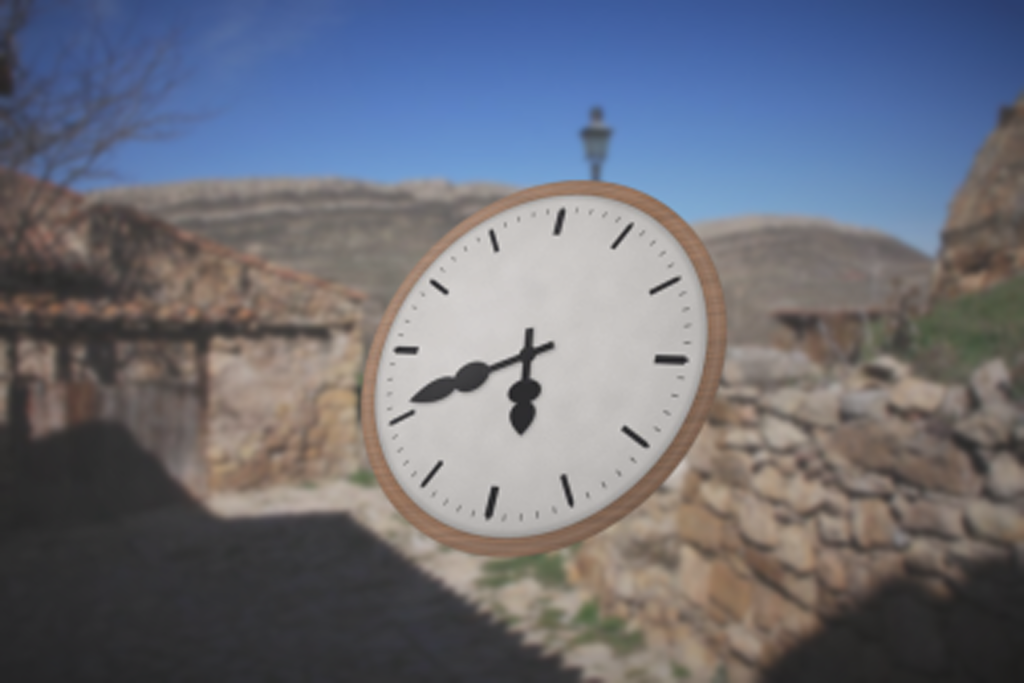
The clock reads 5:41
